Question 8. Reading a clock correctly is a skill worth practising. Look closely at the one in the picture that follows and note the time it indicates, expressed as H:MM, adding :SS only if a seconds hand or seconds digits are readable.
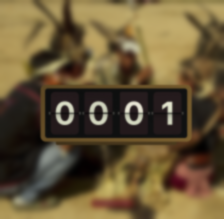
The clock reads 0:01
